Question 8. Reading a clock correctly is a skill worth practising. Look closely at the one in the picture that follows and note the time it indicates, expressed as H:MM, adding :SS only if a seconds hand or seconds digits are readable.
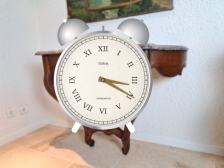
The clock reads 3:20
